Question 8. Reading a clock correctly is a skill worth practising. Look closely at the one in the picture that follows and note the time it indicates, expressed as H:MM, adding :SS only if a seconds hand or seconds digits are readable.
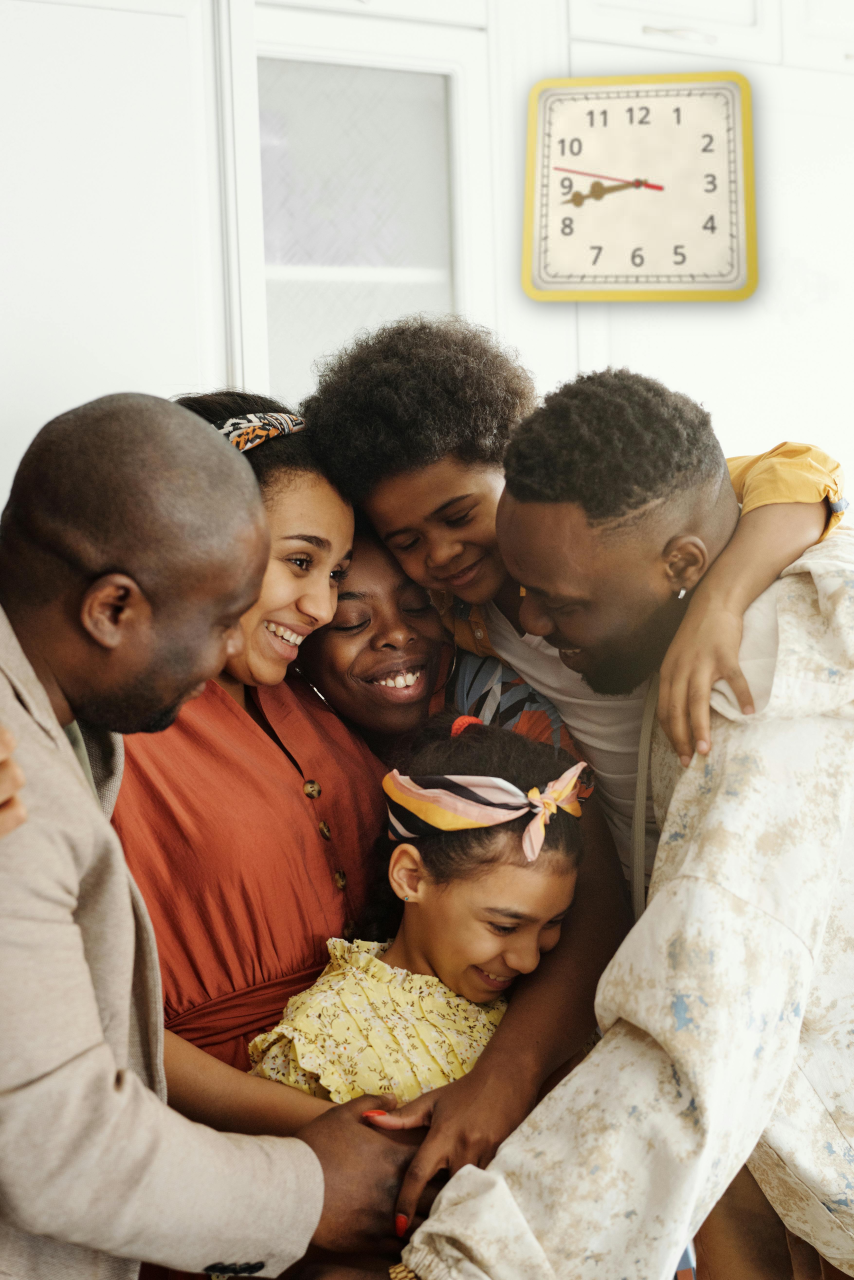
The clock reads 8:42:47
